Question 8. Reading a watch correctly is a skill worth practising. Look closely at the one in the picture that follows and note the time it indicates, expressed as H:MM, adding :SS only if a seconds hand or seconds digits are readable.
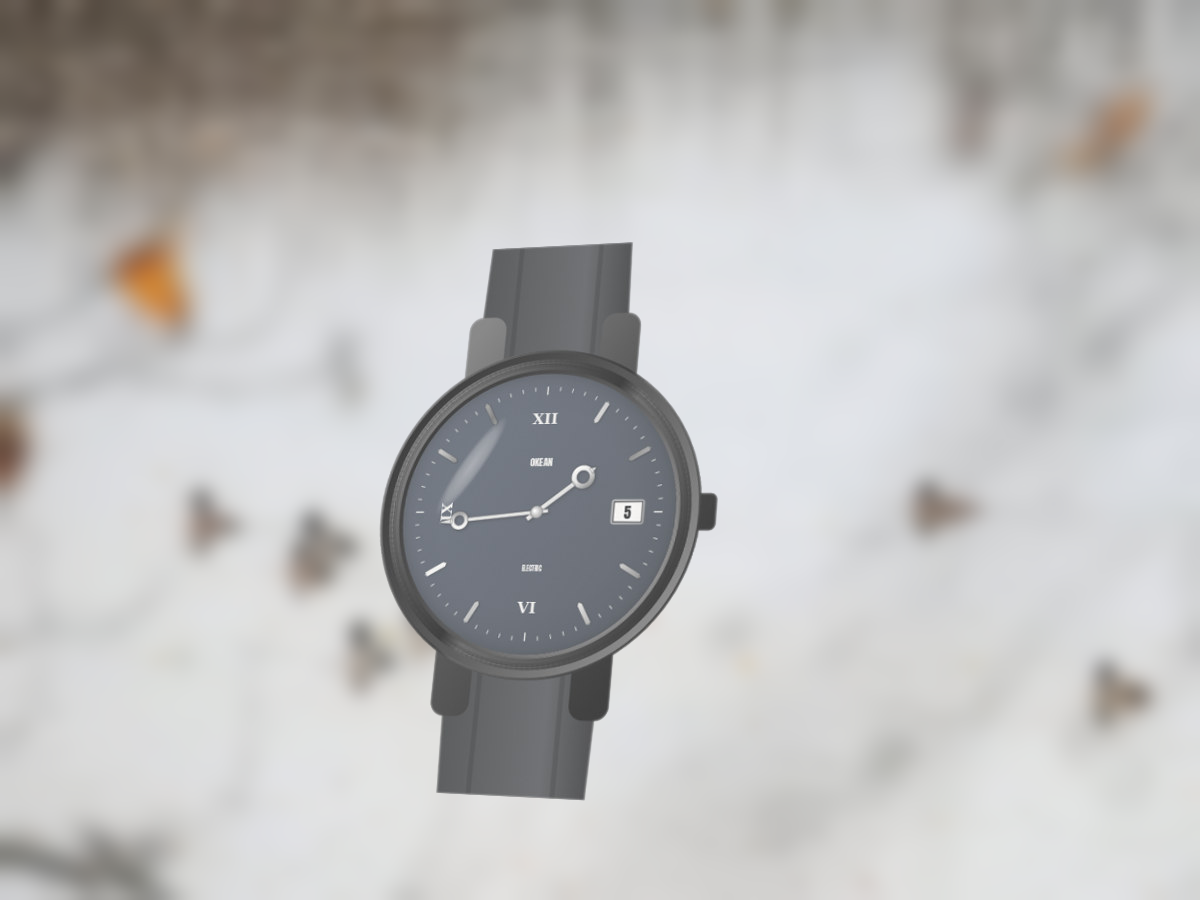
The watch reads 1:44
